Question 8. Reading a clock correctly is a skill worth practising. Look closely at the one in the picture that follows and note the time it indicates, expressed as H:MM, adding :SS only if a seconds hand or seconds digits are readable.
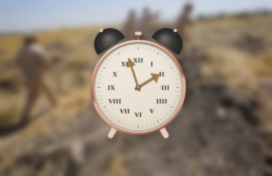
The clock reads 1:57
